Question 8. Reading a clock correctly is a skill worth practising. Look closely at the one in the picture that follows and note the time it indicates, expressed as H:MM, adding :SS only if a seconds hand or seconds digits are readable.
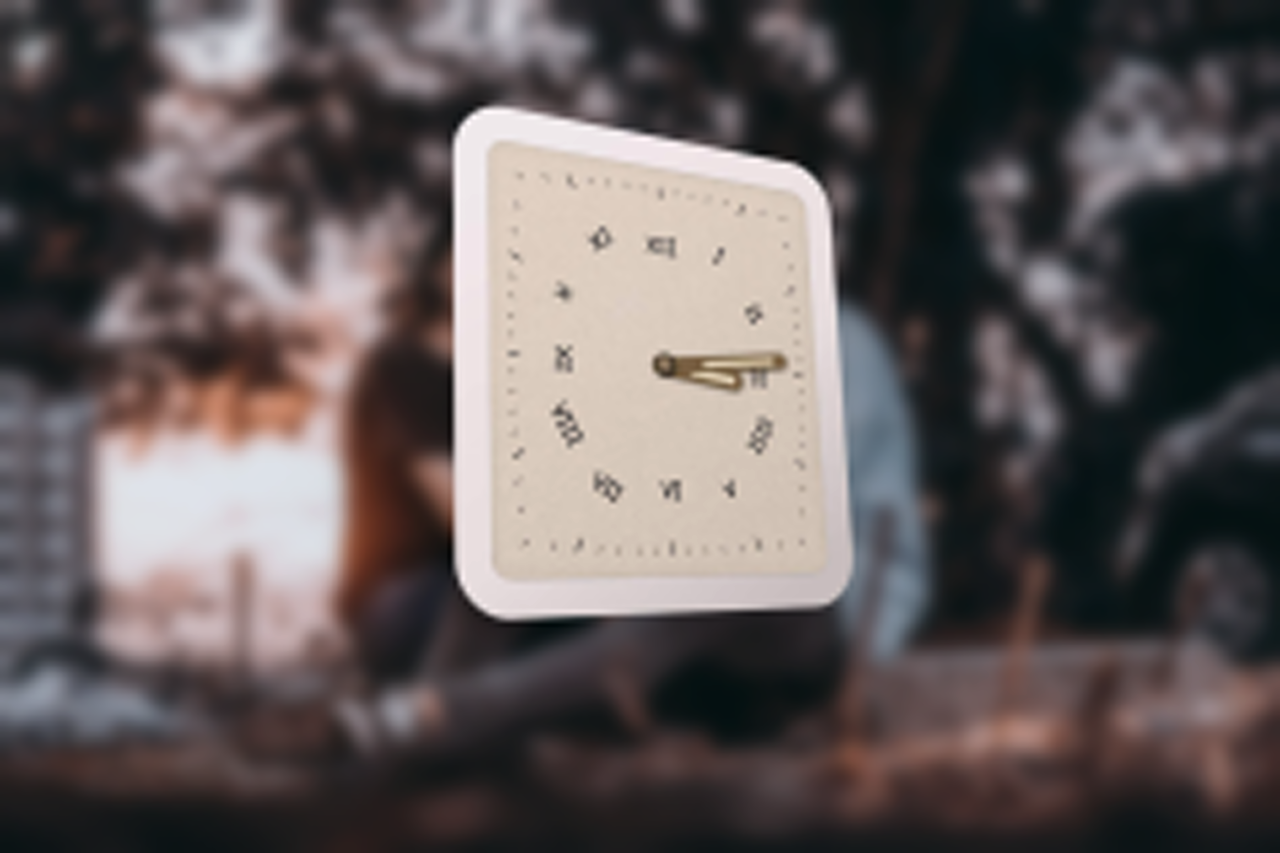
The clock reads 3:14
